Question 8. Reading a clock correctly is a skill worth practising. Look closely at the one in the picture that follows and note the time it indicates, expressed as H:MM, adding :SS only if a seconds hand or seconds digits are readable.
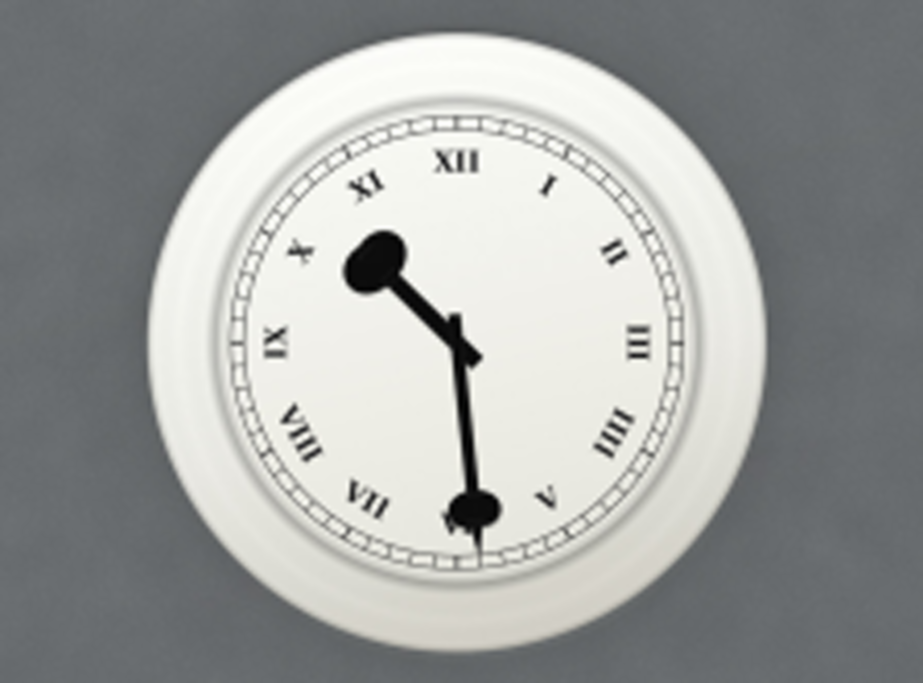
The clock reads 10:29
